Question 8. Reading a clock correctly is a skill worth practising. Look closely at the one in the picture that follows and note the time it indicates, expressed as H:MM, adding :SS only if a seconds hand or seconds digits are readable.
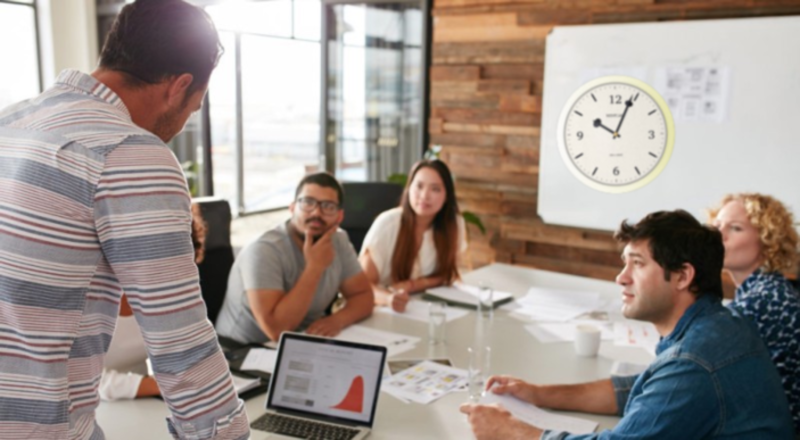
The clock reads 10:04
